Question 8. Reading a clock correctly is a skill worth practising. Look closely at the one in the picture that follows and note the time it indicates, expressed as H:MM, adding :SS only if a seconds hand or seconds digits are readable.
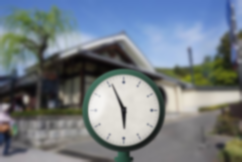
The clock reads 5:56
